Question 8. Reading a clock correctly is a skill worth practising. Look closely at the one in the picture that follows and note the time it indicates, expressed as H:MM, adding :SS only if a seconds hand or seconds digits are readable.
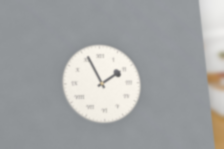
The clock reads 1:56
